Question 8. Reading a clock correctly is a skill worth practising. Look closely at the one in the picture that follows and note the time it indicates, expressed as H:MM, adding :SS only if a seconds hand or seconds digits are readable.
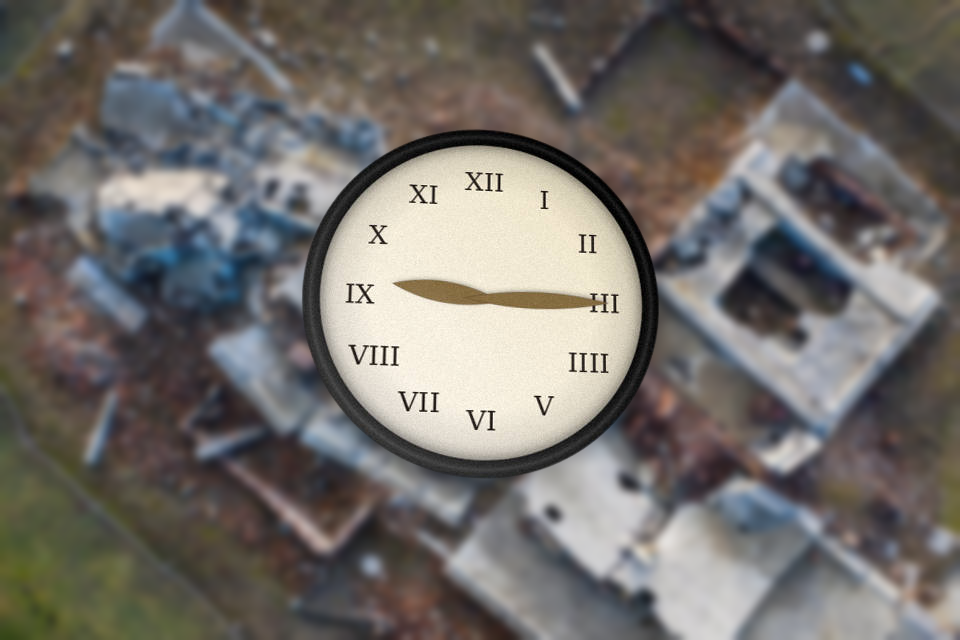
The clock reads 9:15
